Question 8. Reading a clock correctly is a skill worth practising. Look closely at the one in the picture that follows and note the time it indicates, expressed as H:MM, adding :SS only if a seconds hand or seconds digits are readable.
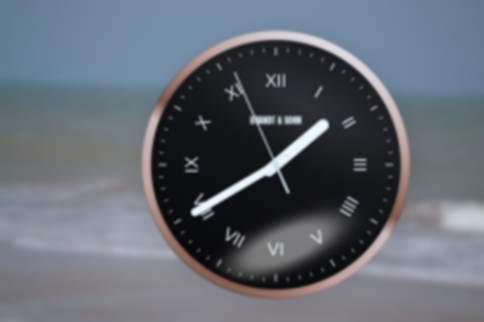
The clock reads 1:39:56
